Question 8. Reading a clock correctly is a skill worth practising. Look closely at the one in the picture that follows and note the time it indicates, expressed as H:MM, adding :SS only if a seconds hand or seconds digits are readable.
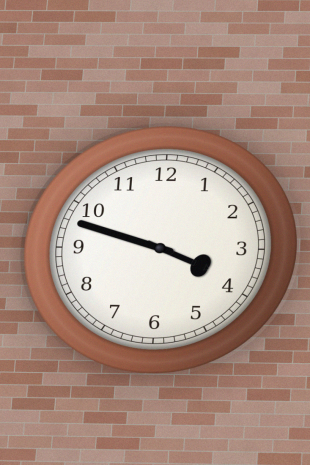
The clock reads 3:48
